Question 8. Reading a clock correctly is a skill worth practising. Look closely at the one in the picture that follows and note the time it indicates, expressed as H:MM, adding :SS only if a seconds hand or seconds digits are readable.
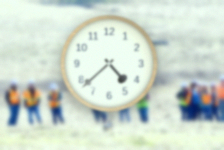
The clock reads 4:38
